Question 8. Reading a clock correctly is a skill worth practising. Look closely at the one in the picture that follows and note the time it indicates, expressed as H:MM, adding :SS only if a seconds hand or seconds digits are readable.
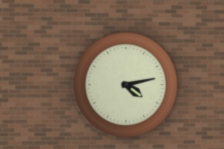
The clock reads 4:13
